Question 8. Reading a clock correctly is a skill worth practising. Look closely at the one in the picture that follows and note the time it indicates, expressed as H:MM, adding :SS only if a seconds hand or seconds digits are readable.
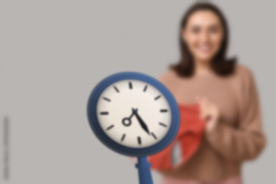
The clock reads 7:26
